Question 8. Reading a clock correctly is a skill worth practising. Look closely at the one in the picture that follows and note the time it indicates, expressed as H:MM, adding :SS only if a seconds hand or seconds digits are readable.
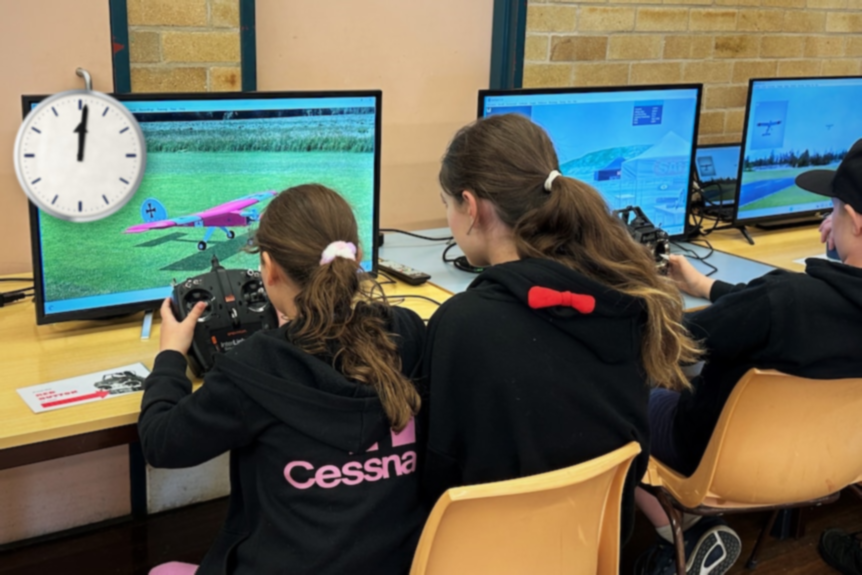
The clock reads 12:01
